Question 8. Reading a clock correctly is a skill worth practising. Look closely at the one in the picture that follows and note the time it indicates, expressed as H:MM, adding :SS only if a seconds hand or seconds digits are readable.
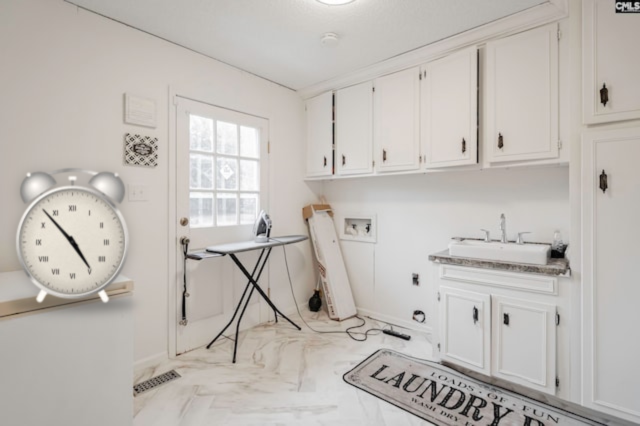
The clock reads 4:53
